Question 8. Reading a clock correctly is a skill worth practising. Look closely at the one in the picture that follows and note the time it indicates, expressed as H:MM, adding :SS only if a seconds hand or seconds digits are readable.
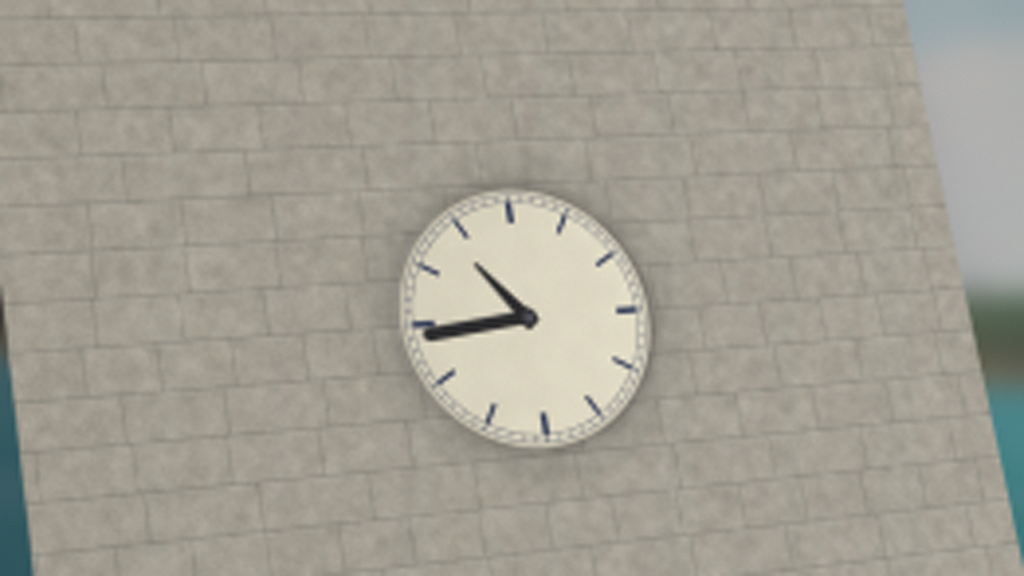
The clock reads 10:44
